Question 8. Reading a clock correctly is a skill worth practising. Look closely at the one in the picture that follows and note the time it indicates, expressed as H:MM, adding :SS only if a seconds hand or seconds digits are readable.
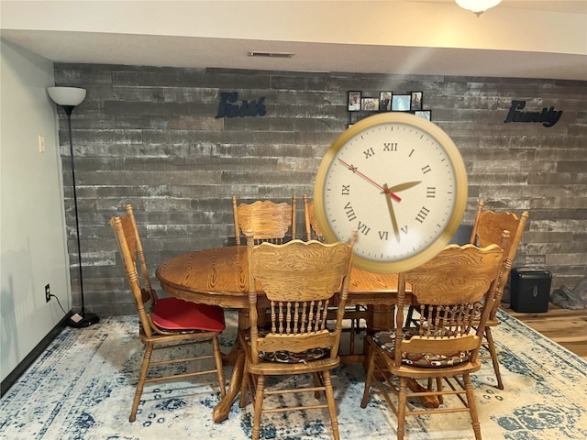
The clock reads 2:26:50
